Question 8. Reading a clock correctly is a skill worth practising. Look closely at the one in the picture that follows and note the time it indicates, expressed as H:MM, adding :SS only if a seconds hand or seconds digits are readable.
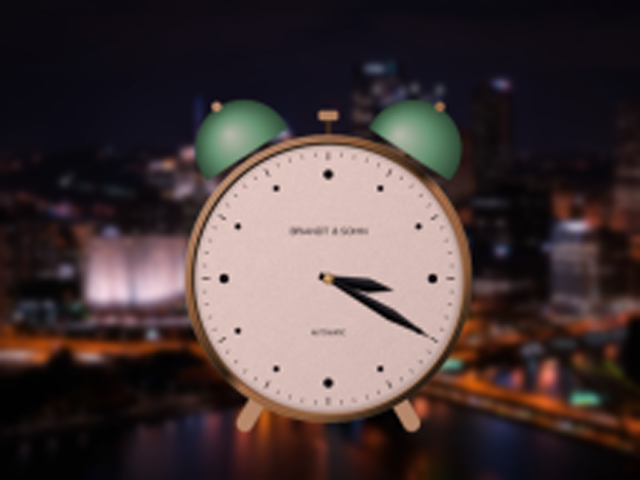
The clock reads 3:20
